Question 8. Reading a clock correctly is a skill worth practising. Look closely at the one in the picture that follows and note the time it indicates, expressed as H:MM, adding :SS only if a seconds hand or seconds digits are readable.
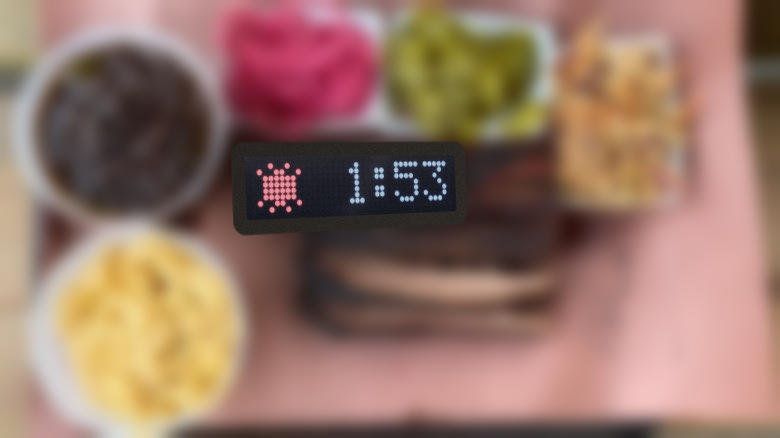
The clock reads 1:53
